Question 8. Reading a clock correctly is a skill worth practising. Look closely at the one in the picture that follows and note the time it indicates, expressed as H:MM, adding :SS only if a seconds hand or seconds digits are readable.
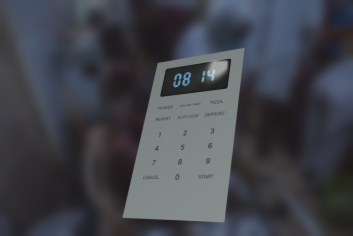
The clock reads 8:14
